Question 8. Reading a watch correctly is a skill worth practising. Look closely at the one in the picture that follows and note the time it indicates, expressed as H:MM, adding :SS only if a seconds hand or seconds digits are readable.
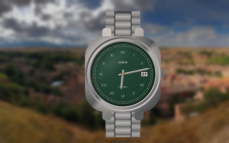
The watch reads 6:13
